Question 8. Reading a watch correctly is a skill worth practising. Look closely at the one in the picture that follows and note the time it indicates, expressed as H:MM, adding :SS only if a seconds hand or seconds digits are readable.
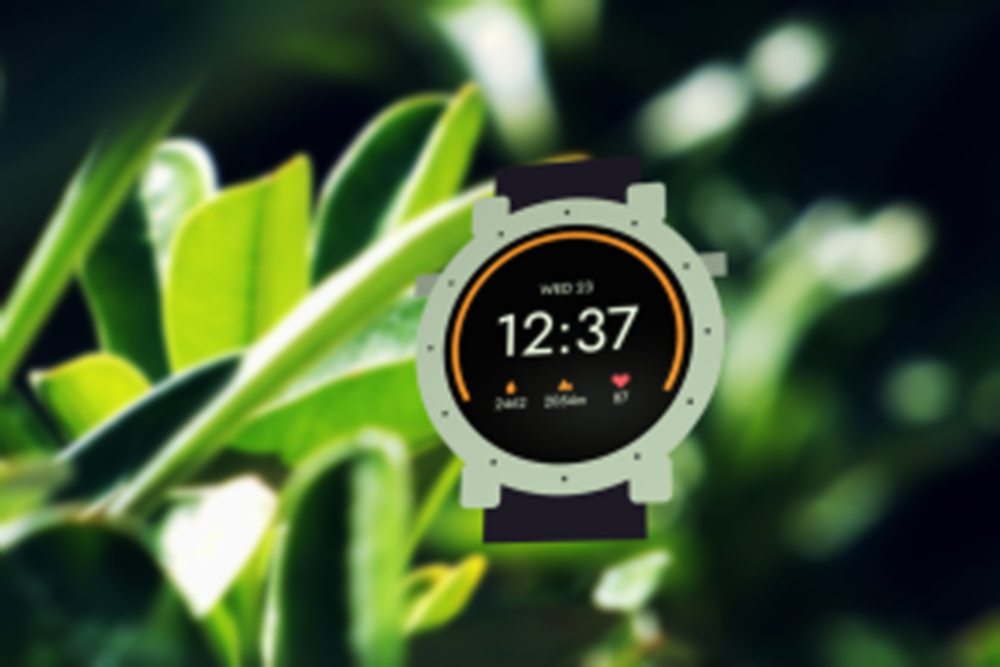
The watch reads 12:37
